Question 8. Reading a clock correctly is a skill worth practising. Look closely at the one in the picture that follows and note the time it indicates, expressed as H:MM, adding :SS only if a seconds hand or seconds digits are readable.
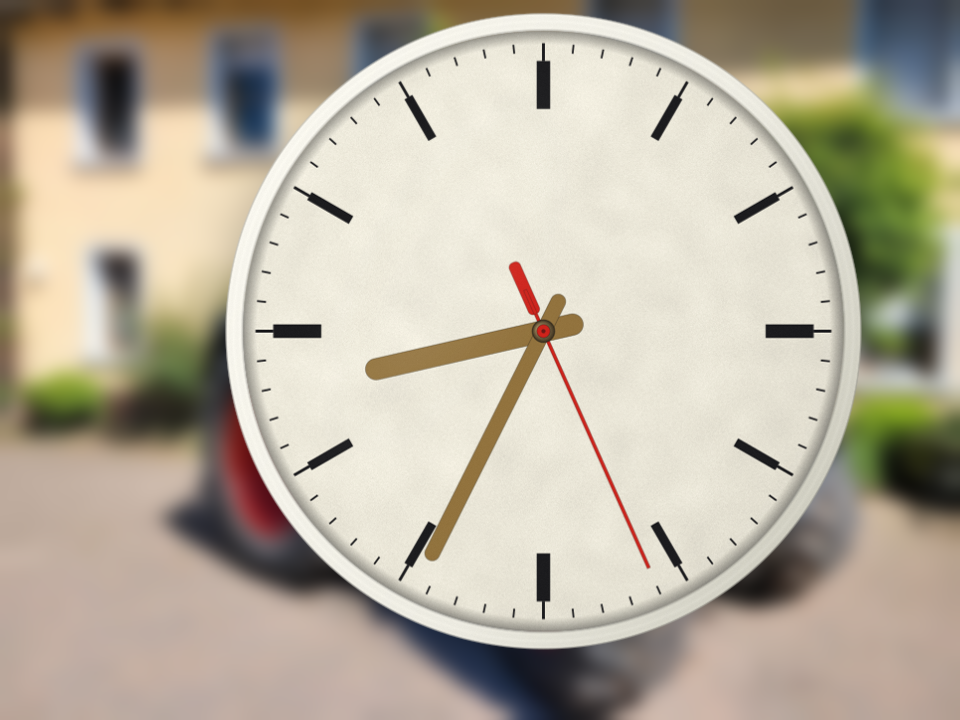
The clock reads 8:34:26
